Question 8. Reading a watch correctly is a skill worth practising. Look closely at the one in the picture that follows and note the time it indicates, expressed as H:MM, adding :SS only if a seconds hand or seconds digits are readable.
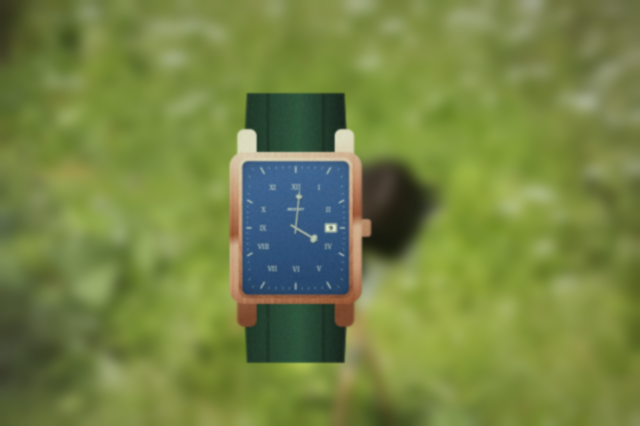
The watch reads 4:01
